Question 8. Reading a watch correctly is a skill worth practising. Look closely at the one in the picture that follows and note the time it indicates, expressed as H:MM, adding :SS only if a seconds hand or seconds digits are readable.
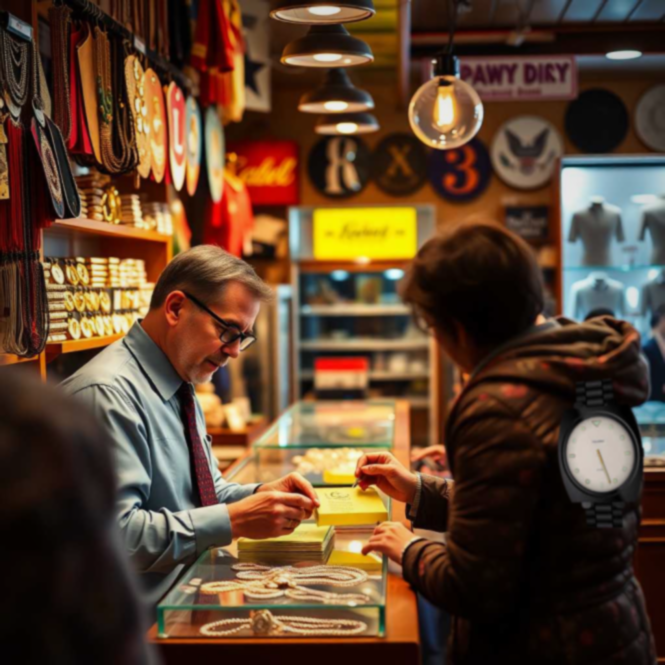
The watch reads 5:27
